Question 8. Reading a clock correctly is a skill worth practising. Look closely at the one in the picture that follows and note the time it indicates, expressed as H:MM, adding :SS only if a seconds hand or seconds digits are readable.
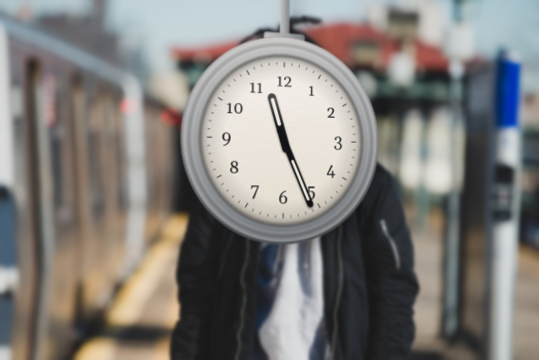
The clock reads 11:26
